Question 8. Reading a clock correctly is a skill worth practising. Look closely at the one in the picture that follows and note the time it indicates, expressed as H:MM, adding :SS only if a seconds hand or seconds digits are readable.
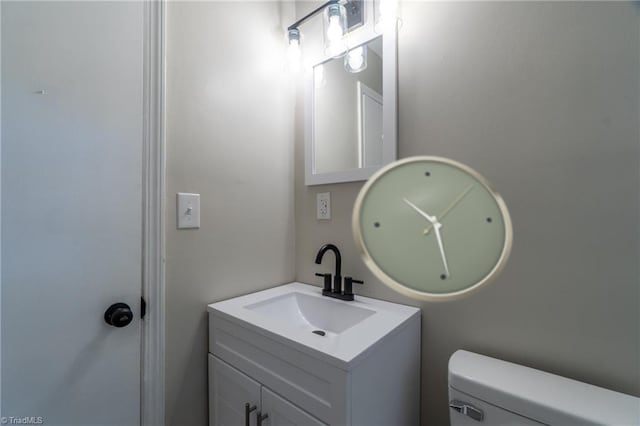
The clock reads 10:29:08
